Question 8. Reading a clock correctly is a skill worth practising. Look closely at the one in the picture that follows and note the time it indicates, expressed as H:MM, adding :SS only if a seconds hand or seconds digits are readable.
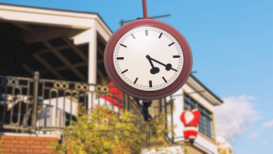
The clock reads 5:20
